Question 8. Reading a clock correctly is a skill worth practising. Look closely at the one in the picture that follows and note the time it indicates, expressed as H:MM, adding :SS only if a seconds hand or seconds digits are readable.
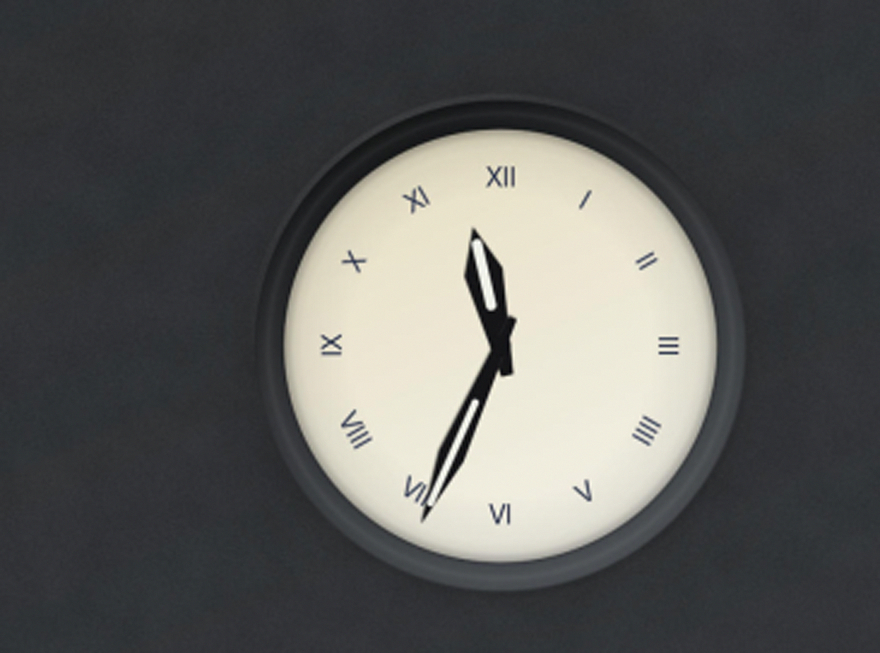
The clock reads 11:34
